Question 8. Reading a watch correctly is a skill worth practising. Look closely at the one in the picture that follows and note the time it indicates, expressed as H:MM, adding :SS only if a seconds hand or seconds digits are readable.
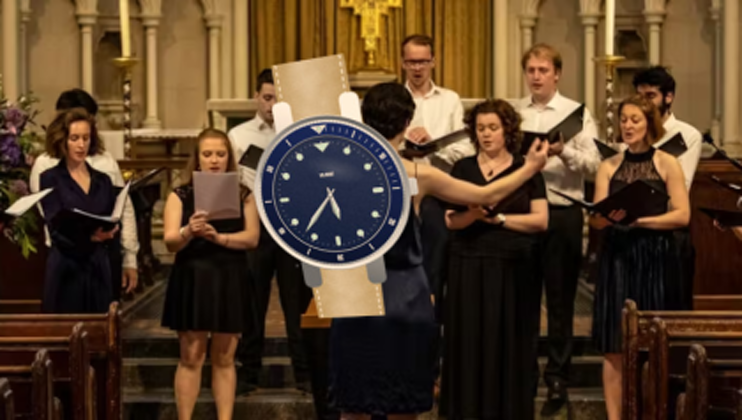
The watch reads 5:37
